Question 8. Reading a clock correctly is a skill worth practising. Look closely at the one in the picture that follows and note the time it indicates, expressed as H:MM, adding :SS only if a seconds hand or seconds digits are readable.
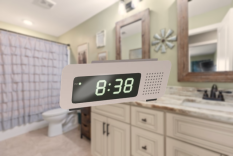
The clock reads 8:38
